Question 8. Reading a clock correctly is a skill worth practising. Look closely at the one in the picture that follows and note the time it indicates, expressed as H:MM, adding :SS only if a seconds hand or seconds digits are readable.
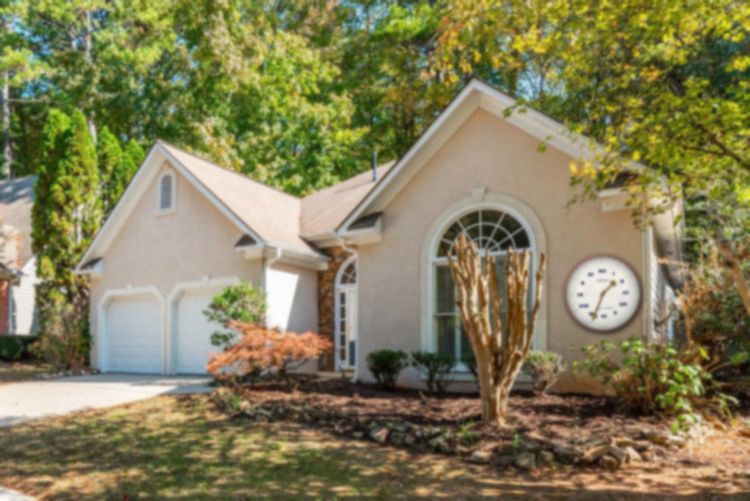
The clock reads 1:34
